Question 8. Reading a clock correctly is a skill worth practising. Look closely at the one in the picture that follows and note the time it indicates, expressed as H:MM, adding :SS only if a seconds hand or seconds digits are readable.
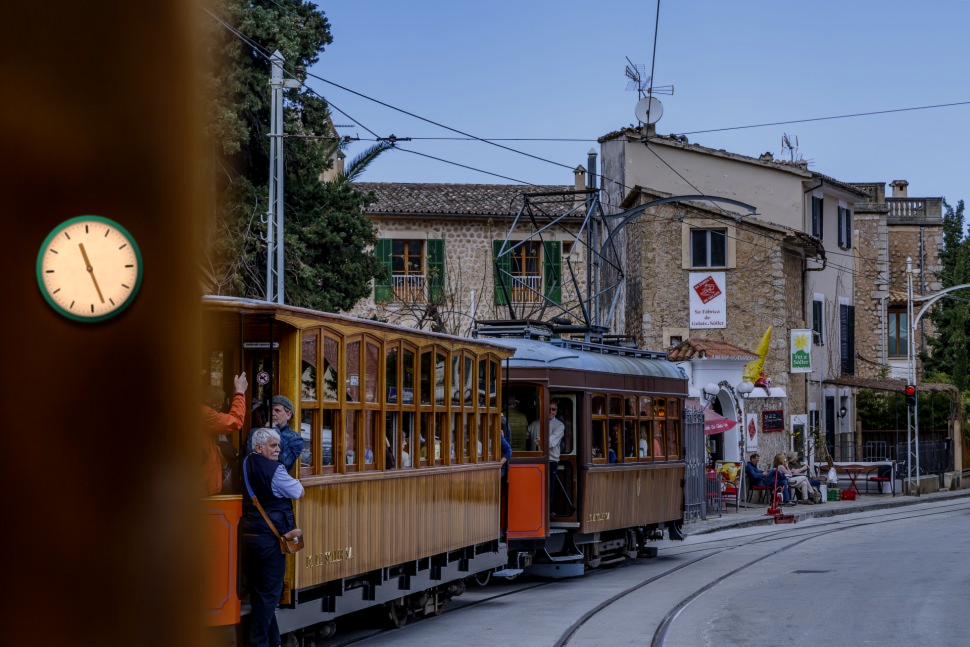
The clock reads 11:27
